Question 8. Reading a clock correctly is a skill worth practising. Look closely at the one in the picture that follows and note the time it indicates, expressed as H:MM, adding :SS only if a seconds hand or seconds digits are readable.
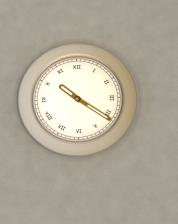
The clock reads 10:21
